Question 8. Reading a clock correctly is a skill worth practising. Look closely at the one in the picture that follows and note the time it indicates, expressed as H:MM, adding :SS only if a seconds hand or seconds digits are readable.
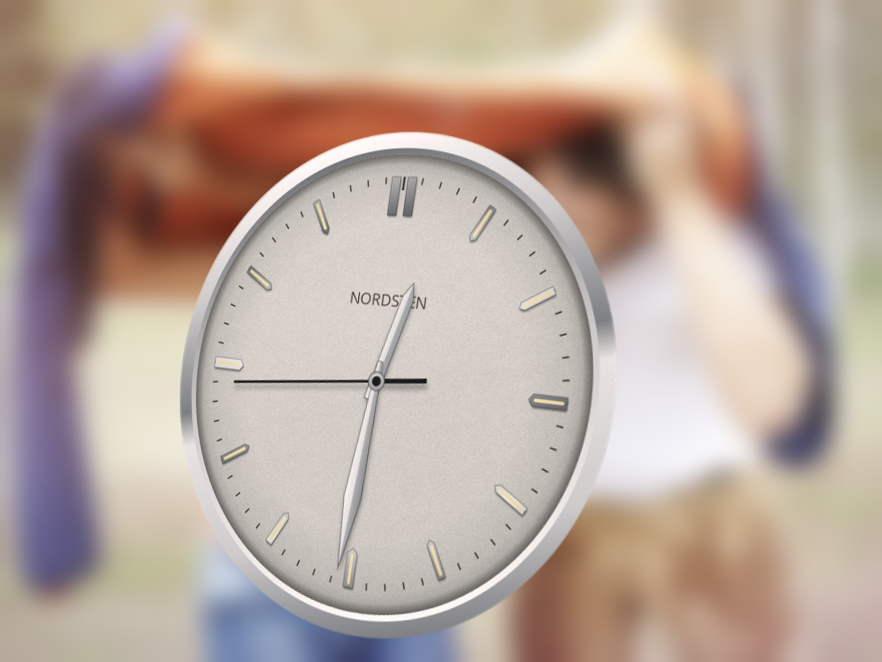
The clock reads 12:30:44
